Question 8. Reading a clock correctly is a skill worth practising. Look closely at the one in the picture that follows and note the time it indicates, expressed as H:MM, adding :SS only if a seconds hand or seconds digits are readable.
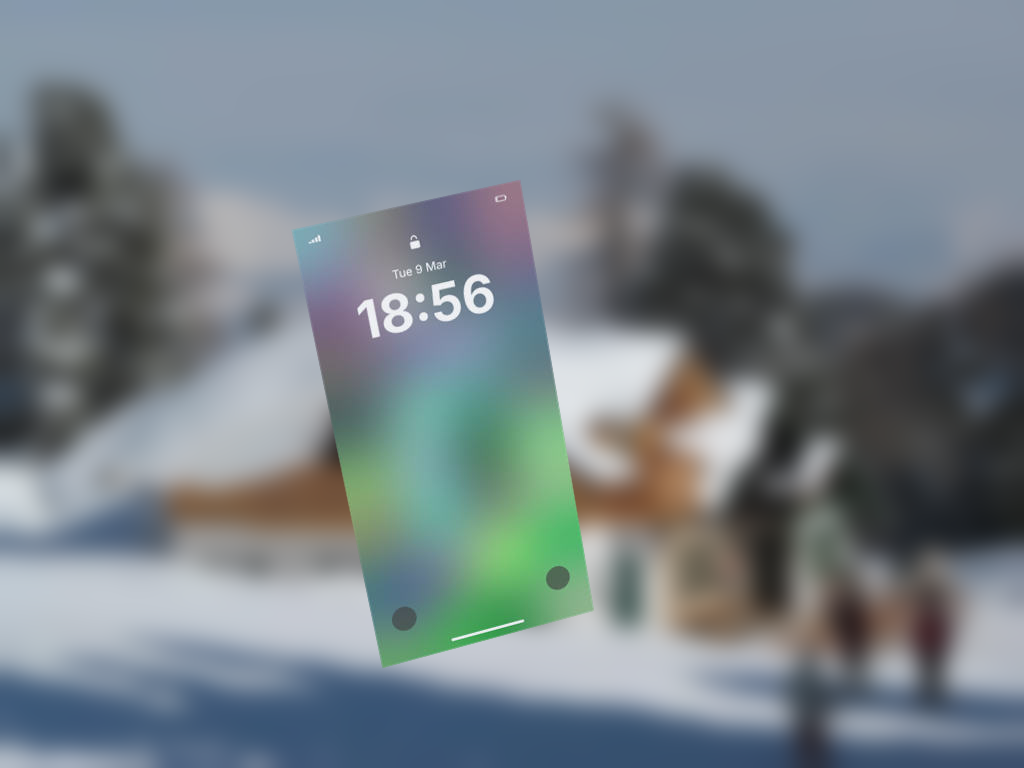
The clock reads 18:56
